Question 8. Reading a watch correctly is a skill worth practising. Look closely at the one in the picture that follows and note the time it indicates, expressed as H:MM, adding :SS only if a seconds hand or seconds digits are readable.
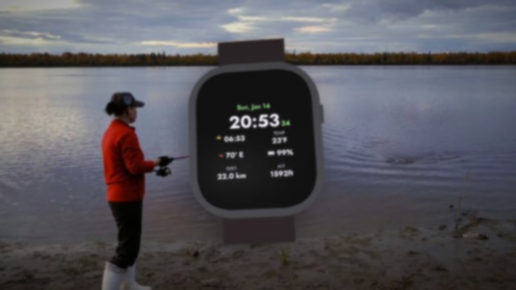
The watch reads 20:53
